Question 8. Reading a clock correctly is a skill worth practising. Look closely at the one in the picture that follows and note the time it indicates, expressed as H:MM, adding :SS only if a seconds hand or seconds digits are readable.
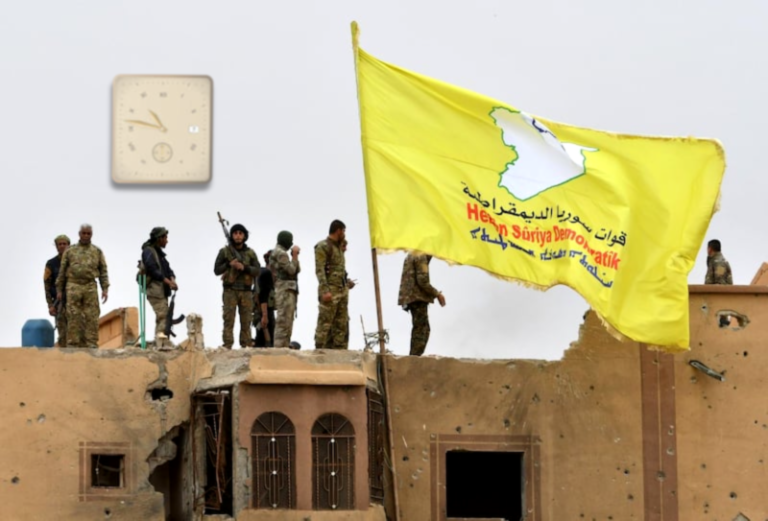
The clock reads 10:47
